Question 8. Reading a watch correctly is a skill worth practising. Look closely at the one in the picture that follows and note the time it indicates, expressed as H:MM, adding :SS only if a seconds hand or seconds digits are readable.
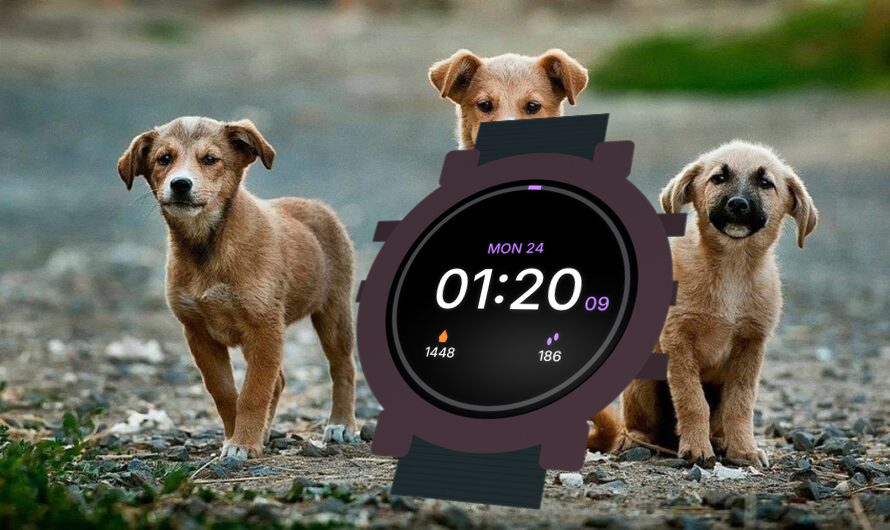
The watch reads 1:20:09
